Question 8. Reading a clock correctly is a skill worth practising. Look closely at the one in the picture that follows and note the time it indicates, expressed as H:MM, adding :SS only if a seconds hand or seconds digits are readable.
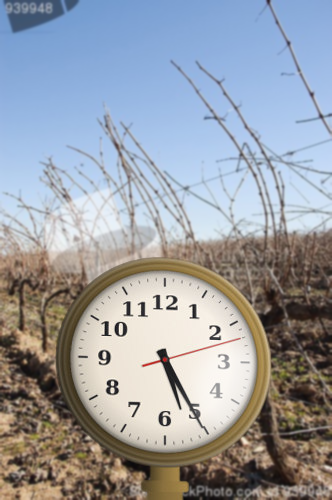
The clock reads 5:25:12
